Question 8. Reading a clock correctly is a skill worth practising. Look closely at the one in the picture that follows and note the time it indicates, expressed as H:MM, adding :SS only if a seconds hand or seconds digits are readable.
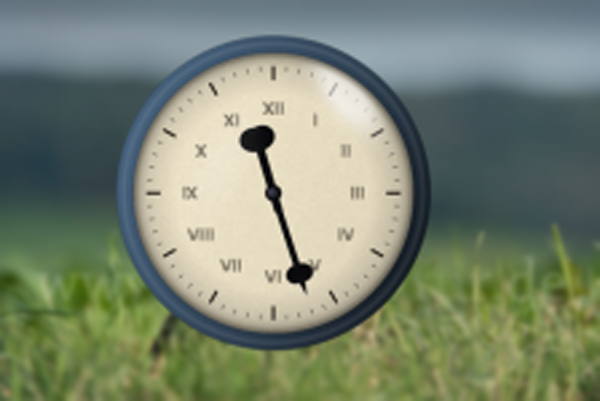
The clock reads 11:27
